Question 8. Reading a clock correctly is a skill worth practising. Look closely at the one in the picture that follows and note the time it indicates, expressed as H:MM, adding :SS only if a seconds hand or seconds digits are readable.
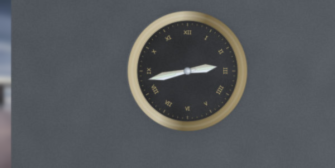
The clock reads 2:43
